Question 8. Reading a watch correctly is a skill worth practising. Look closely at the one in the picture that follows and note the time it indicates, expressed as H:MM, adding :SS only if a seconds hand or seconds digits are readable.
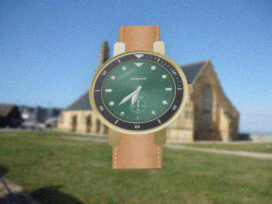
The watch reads 6:38
